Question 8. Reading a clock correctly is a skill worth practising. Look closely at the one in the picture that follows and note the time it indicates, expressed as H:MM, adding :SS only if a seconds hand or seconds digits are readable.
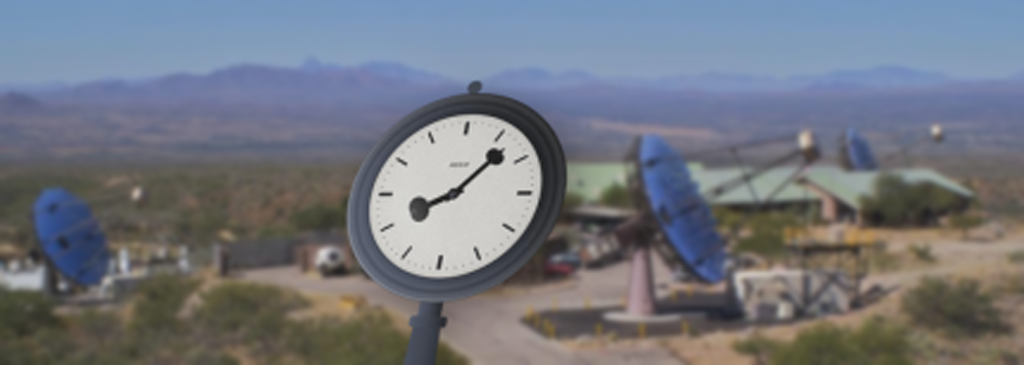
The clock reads 8:07
